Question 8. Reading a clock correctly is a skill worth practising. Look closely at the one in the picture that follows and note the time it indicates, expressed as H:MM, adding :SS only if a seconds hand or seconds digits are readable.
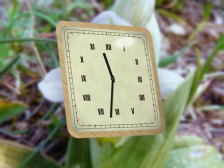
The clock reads 11:32
